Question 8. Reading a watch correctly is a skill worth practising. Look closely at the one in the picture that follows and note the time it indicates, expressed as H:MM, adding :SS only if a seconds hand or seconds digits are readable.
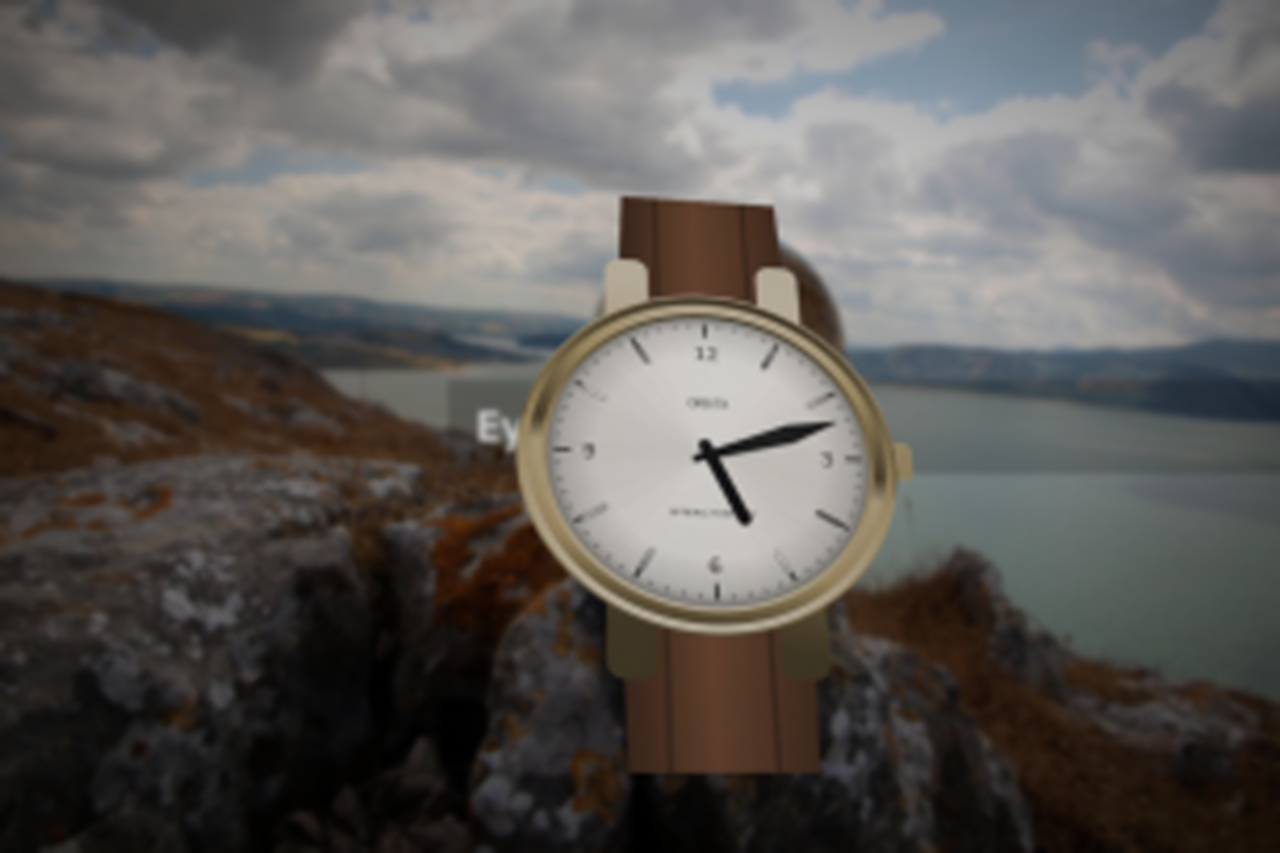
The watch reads 5:12
